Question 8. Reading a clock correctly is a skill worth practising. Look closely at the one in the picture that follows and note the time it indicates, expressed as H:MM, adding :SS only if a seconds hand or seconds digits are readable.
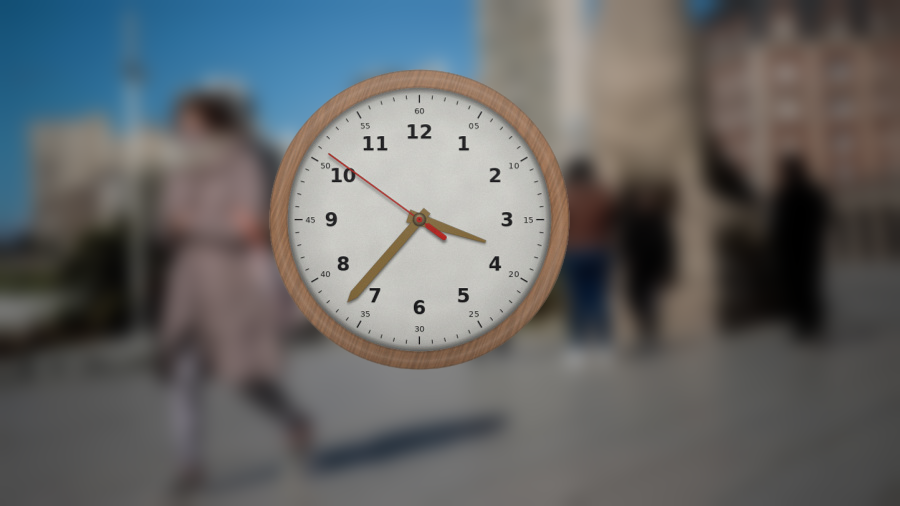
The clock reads 3:36:51
